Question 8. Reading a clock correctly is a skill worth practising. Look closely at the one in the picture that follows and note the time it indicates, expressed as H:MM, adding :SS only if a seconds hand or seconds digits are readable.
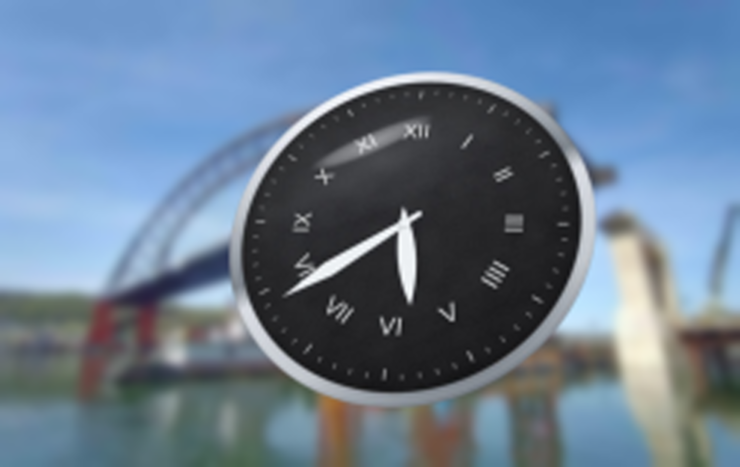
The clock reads 5:39
